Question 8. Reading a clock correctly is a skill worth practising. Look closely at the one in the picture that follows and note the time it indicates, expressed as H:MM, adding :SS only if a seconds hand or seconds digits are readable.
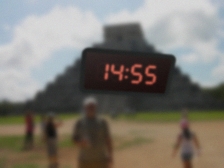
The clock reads 14:55
